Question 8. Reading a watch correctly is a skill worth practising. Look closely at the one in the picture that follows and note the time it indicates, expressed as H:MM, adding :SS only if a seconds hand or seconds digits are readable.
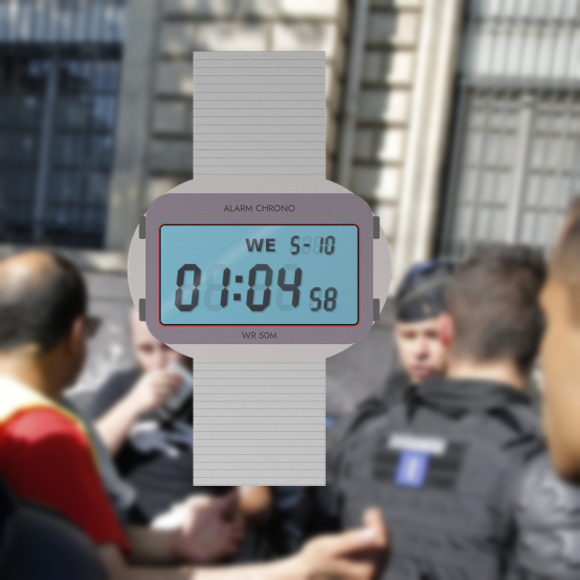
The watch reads 1:04:58
